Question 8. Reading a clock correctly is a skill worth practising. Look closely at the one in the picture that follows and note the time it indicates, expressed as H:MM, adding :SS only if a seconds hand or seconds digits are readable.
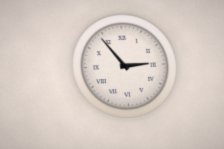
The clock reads 2:54
